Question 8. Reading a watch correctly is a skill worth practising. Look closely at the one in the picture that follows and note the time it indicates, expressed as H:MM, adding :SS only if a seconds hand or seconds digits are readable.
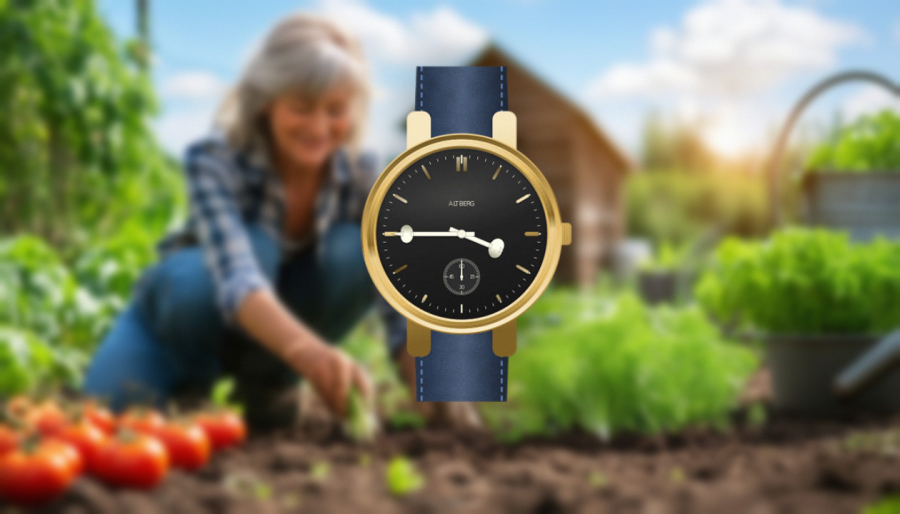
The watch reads 3:45
